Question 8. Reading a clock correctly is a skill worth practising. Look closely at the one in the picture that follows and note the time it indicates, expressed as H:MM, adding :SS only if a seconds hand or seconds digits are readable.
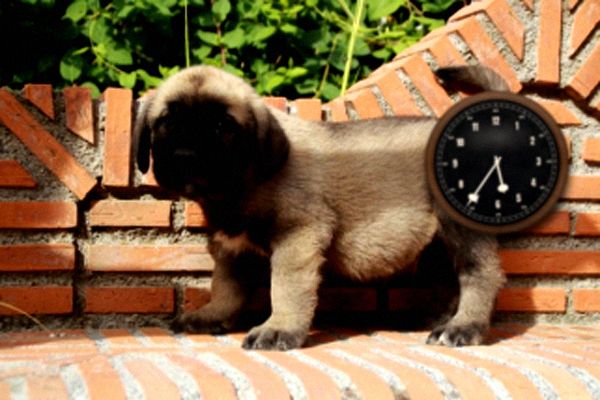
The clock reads 5:36
